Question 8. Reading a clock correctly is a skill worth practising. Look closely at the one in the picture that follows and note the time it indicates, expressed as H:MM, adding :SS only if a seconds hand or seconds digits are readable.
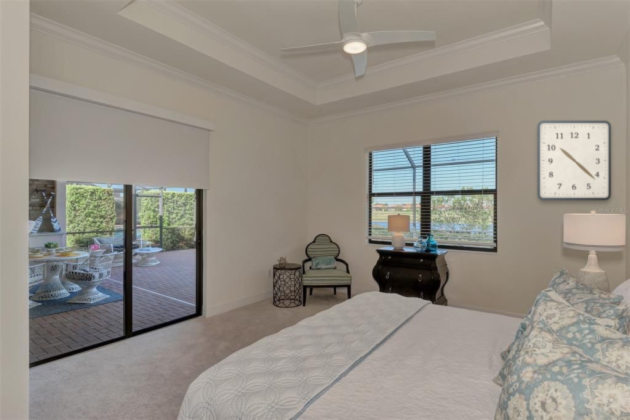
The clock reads 10:22
